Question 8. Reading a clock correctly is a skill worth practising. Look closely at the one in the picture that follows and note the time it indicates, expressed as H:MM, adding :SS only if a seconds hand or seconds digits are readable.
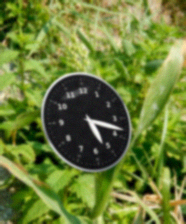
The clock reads 5:18
